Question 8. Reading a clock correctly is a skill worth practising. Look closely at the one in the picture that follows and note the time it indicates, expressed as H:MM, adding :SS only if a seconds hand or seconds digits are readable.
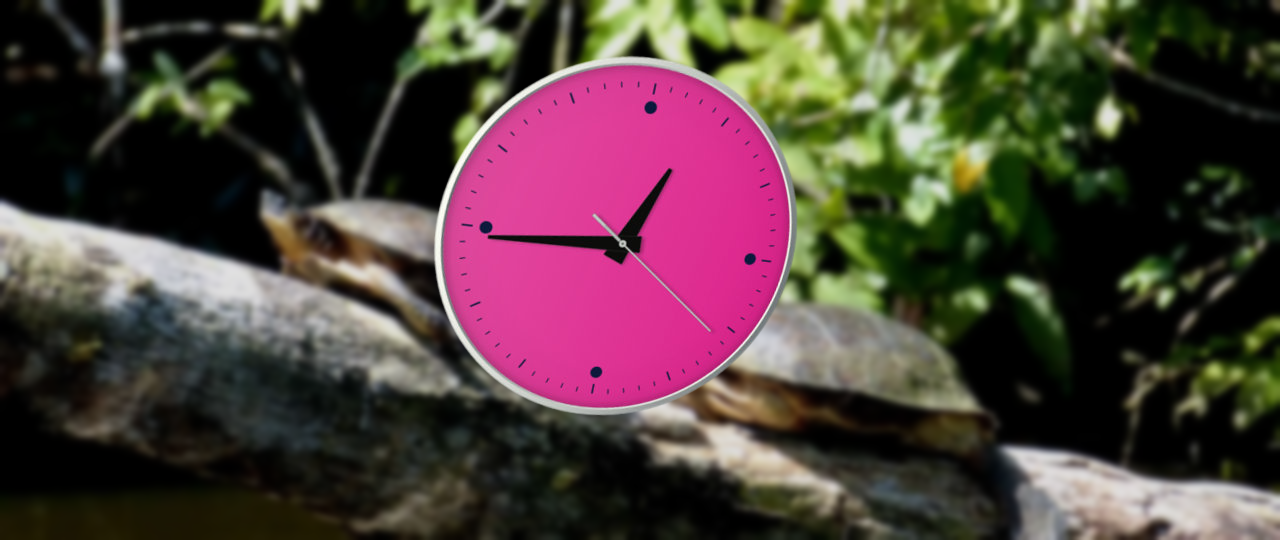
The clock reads 12:44:21
